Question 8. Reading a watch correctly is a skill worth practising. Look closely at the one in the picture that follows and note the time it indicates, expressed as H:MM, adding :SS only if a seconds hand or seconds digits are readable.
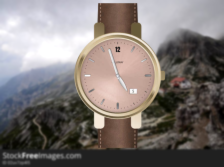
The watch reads 4:57
